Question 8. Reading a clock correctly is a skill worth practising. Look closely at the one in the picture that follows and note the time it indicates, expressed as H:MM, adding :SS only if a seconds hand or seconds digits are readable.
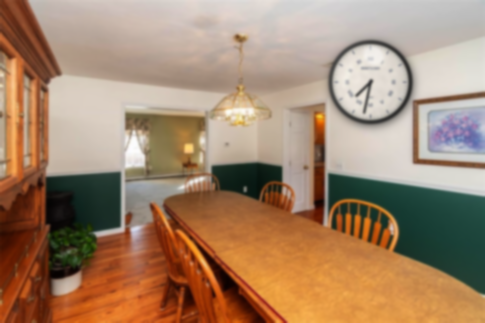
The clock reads 7:32
